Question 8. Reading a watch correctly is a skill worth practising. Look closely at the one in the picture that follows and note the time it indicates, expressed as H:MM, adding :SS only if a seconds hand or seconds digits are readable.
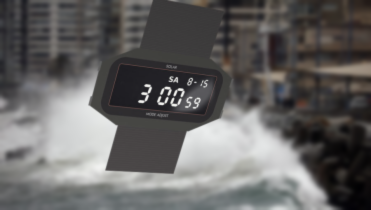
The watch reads 3:00:59
